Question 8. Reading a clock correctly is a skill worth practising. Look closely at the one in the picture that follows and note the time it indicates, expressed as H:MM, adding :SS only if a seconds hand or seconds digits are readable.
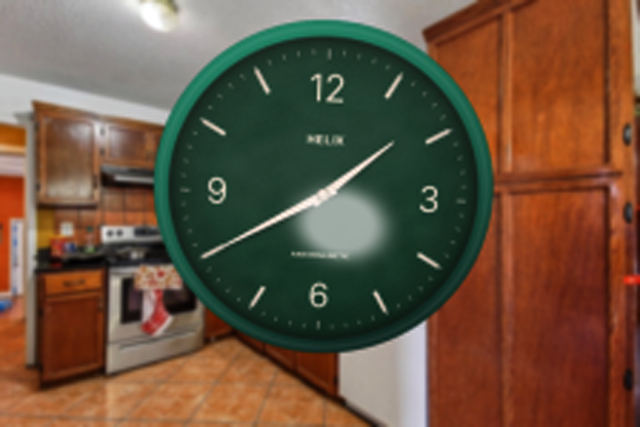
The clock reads 1:40
